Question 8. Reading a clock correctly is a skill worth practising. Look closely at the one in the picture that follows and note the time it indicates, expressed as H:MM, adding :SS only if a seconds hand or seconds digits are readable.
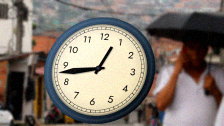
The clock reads 12:43
